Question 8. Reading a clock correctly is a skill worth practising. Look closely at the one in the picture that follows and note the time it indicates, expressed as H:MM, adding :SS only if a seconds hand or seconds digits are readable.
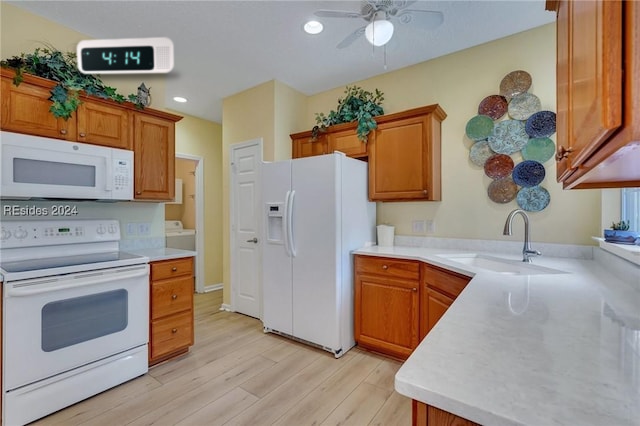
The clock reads 4:14
